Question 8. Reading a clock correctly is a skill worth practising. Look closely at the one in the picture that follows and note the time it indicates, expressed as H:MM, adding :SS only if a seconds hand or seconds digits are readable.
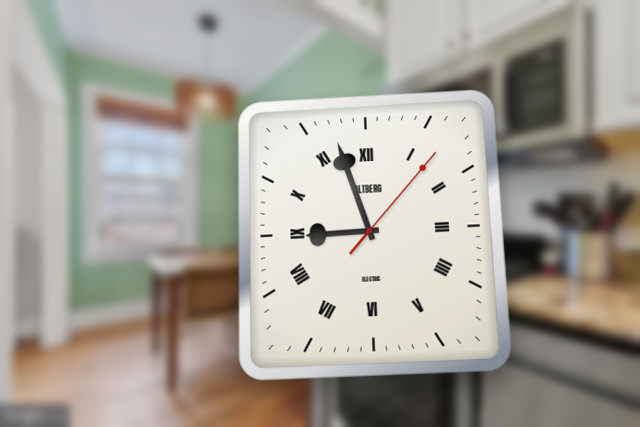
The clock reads 8:57:07
